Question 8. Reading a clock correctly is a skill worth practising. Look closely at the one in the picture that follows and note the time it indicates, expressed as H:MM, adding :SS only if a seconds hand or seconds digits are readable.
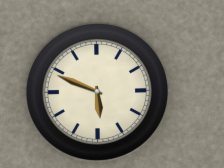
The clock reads 5:49
